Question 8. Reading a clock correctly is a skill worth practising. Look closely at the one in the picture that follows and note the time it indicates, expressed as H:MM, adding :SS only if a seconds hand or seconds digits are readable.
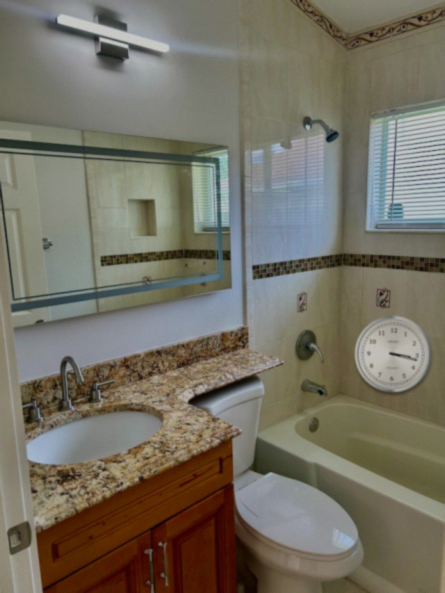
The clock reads 3:17
